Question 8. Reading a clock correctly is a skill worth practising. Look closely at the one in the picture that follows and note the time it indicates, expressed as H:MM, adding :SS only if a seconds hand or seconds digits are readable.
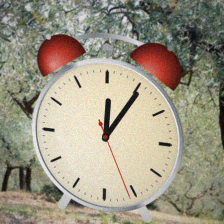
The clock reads 12:05:26
